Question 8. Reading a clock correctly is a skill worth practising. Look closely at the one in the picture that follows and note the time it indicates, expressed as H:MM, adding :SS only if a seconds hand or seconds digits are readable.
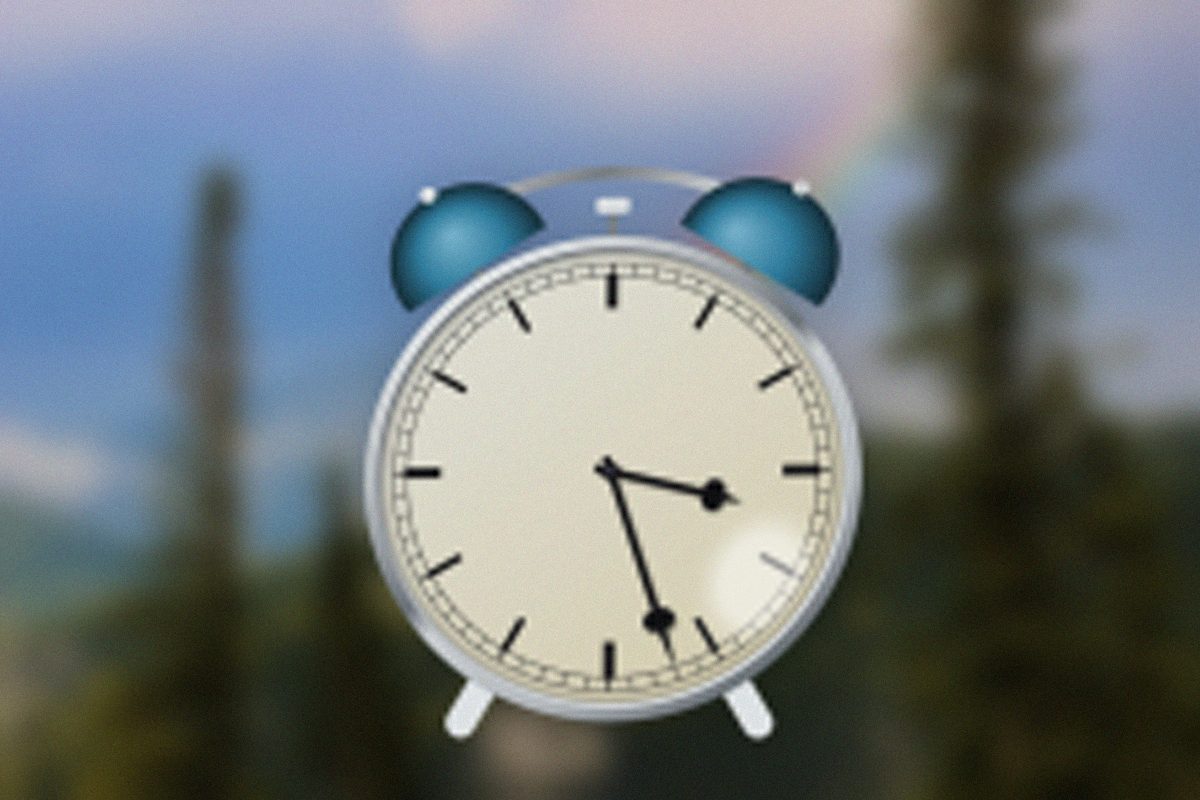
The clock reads 3:27
